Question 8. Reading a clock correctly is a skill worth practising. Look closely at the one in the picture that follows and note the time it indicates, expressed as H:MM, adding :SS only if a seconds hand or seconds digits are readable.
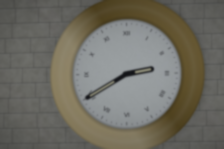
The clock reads 2:40
